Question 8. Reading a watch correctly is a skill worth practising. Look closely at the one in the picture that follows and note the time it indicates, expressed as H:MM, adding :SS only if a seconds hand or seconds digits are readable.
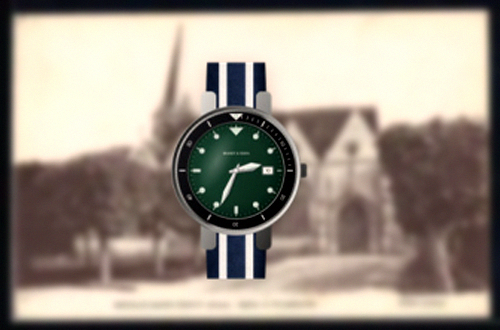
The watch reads 2:34
